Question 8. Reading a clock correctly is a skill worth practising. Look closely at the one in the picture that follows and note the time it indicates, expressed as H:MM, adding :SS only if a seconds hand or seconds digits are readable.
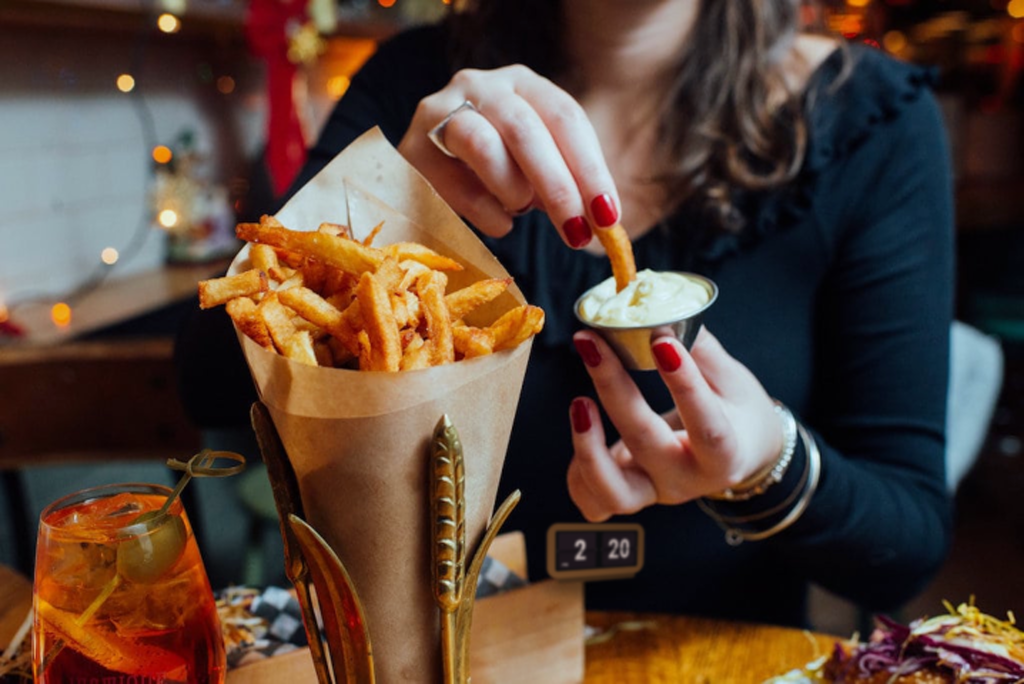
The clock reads 2:20
